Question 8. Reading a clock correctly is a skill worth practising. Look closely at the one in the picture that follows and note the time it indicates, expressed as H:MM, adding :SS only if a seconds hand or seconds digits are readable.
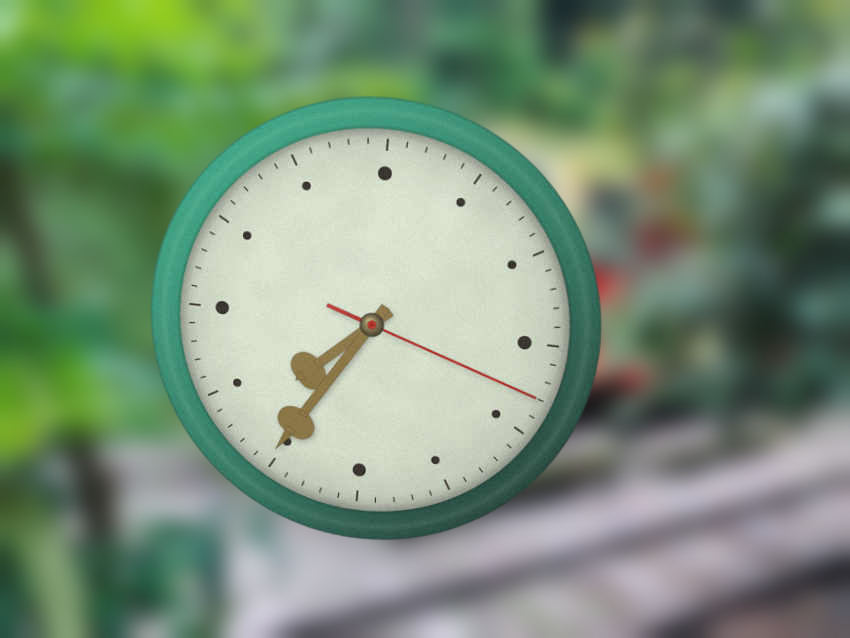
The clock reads 7:35:18
